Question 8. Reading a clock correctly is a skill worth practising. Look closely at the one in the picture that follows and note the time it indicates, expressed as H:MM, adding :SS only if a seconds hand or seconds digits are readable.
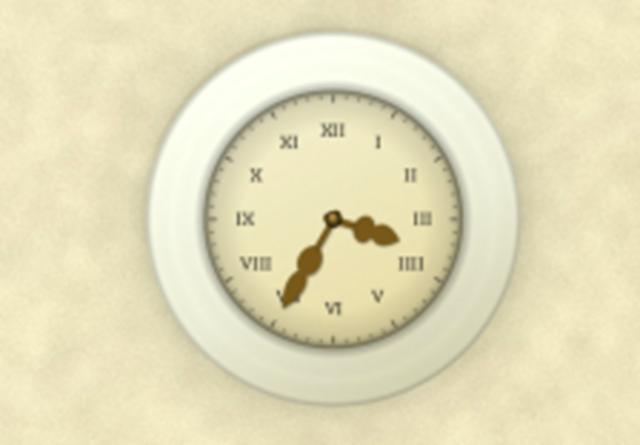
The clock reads 3:35
